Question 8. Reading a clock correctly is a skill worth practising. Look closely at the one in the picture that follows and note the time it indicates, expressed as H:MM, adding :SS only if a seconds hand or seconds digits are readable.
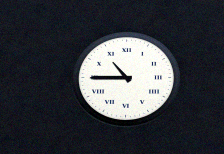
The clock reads 10:45
